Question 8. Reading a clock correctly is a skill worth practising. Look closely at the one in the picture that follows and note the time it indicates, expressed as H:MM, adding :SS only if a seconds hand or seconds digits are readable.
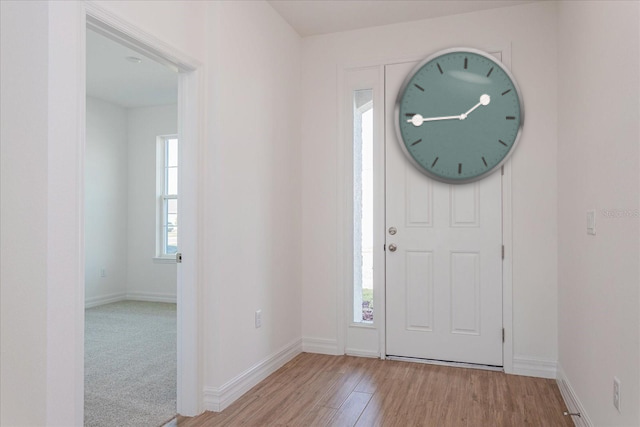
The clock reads 1:44
